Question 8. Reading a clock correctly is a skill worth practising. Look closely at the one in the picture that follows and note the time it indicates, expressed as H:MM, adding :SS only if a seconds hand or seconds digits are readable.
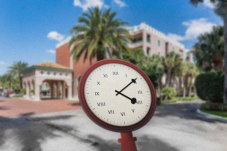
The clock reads 4:09
